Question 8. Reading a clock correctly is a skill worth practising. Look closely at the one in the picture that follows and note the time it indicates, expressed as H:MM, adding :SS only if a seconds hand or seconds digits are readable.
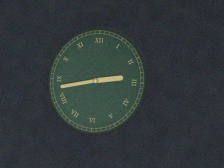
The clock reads 2:43
